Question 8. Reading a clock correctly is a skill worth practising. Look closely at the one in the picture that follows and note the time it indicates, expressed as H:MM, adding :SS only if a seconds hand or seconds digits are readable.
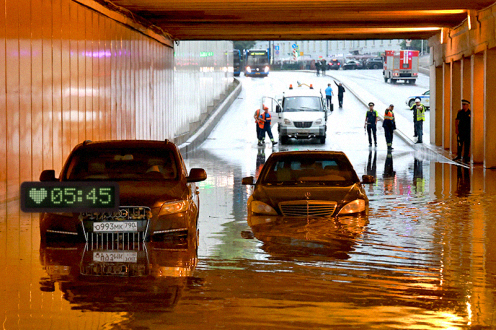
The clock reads 5:45
